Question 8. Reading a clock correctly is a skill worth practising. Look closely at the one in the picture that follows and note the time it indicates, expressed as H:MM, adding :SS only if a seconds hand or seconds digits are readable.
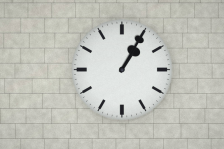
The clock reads 1:05
